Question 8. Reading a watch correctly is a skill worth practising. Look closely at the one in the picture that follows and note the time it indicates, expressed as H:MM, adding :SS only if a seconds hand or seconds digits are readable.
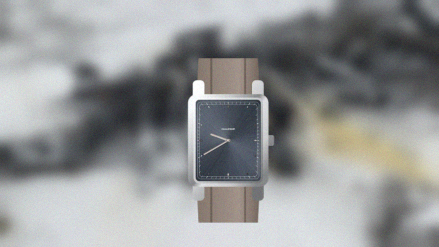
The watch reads 9:40
